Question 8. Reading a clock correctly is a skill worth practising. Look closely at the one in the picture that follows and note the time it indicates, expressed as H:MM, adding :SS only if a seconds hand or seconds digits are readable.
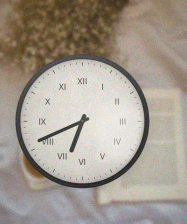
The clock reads 6:41
